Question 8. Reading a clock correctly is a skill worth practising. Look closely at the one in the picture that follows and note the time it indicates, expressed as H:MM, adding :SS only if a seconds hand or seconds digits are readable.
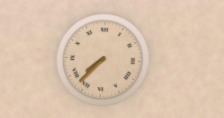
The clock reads 7:37
